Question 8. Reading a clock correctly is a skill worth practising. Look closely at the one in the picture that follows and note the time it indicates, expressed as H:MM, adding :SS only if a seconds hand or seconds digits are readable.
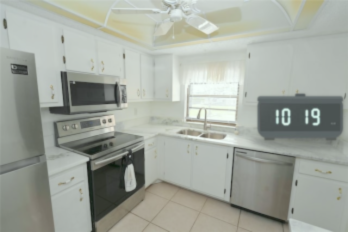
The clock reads 10:19
